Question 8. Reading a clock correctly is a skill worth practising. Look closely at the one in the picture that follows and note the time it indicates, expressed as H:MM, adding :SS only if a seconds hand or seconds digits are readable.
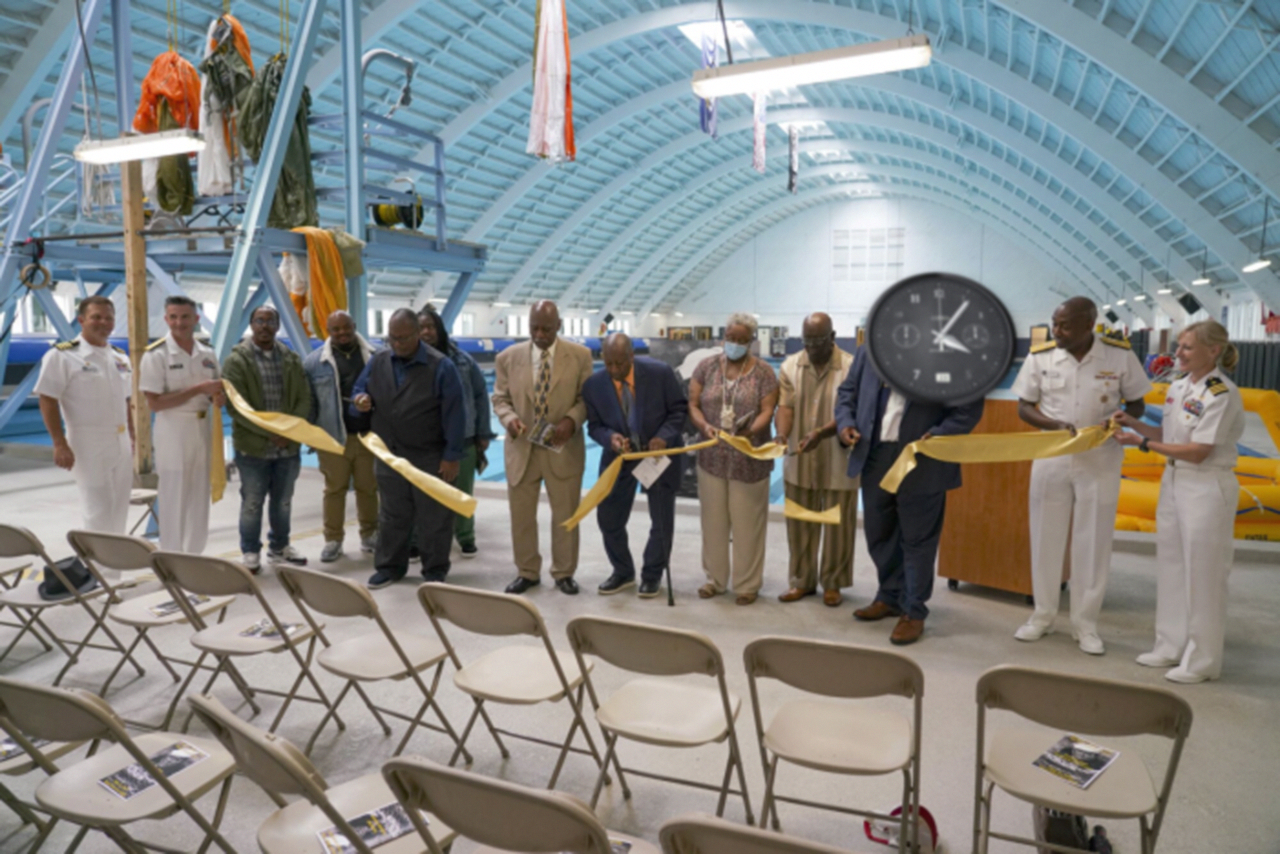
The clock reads 4:06
